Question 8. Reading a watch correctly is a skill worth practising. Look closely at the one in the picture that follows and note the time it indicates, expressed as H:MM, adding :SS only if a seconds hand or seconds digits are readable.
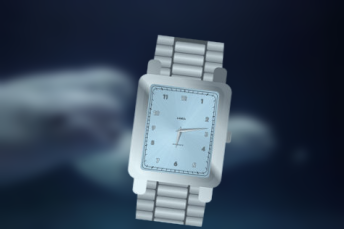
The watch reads 6:13
